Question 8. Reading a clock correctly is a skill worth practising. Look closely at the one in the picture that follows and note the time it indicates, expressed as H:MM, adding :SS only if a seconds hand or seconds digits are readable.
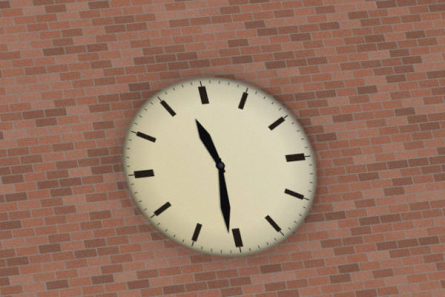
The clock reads 11:31
